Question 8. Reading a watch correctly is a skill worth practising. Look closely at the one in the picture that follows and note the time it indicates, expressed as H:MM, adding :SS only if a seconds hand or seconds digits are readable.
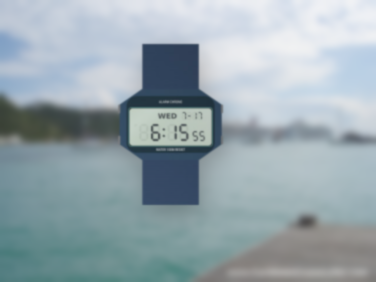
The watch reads 6:15:55
